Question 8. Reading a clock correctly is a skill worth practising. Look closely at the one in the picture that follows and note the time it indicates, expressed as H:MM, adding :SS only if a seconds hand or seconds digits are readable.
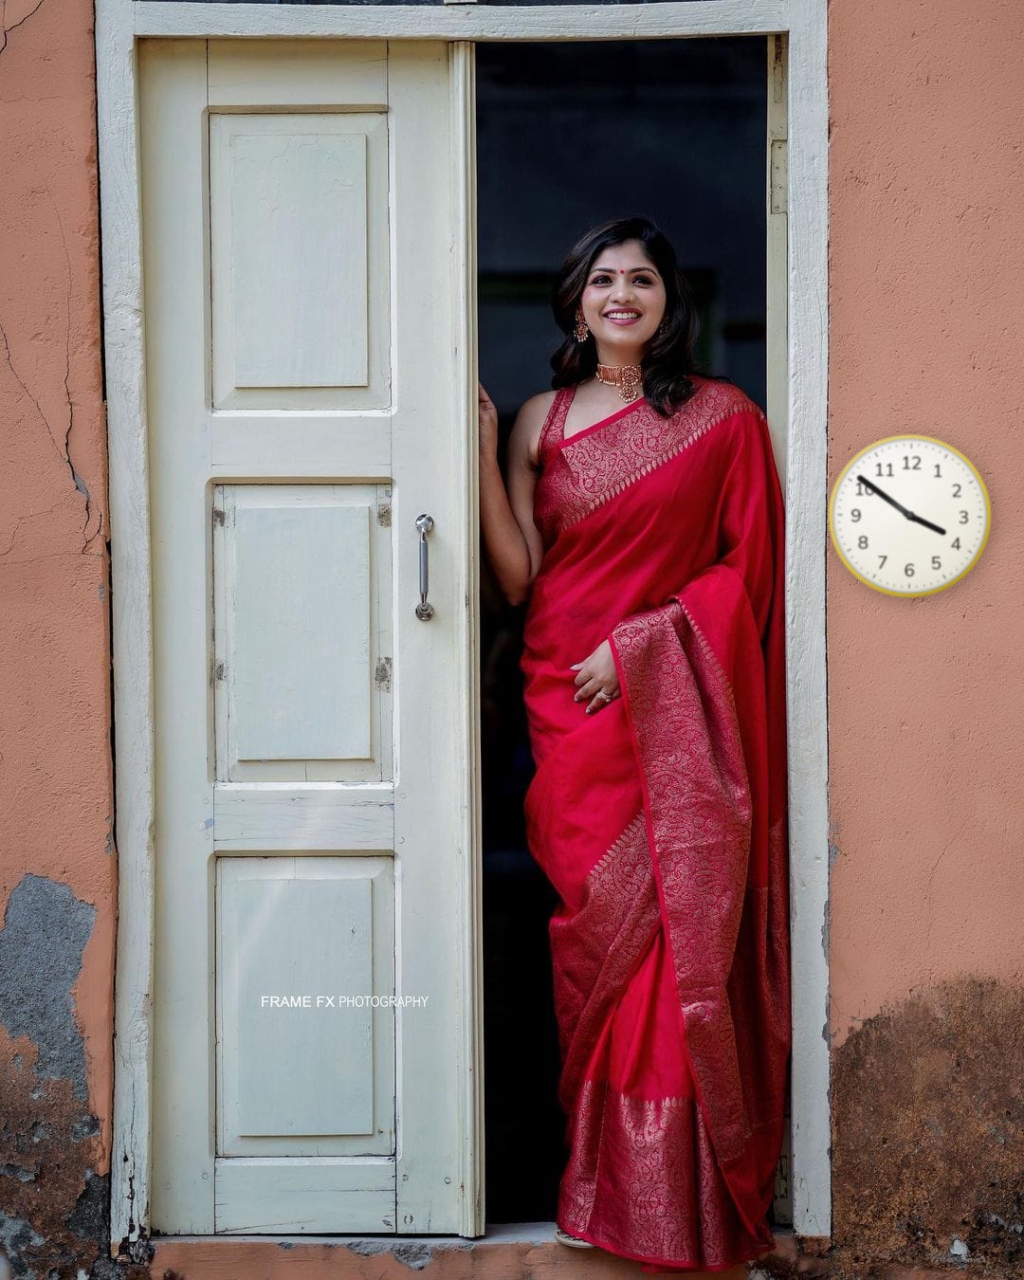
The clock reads 3:51
